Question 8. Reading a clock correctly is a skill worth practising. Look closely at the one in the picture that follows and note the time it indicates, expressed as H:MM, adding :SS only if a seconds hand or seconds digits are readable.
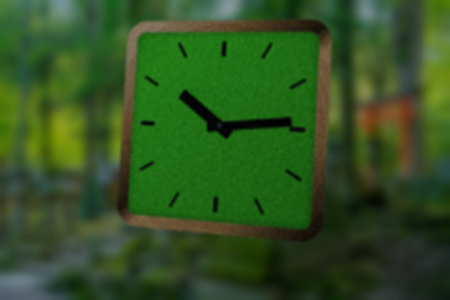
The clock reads 10:14
